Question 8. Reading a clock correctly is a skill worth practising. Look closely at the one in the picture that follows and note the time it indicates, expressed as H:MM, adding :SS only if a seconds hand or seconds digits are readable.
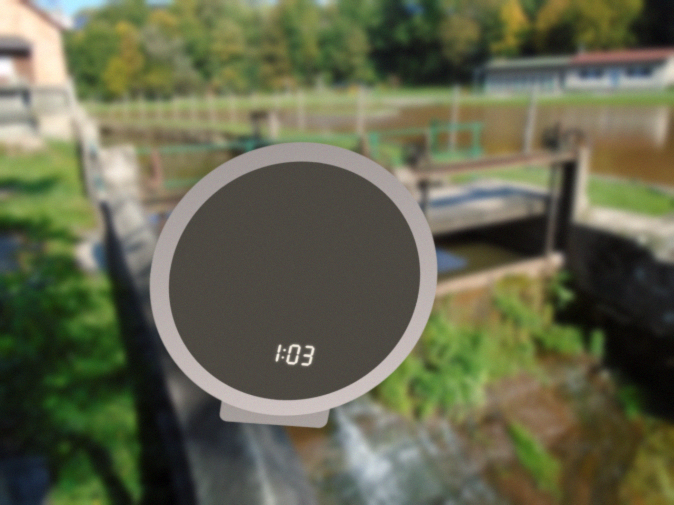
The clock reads 1:03
